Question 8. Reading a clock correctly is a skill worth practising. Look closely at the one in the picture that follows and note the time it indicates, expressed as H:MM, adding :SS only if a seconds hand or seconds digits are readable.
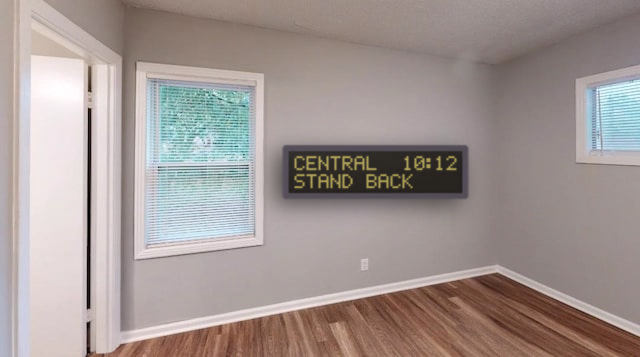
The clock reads 10:12
